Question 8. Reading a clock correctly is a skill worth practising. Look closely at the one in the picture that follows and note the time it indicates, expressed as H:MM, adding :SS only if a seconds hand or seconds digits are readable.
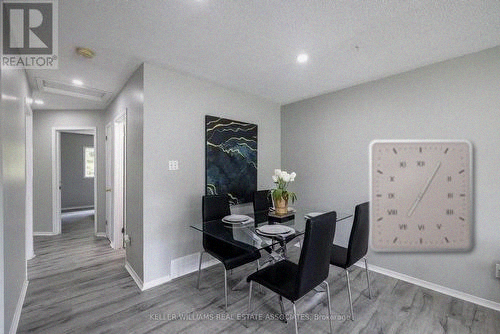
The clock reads 7:05
